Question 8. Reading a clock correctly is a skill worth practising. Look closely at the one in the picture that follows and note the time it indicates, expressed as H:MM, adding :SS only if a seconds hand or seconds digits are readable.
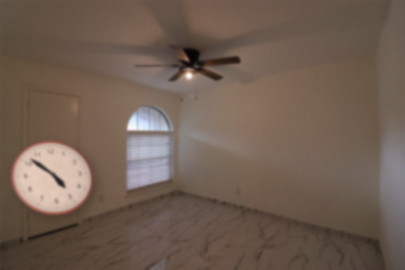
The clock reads 4:52
